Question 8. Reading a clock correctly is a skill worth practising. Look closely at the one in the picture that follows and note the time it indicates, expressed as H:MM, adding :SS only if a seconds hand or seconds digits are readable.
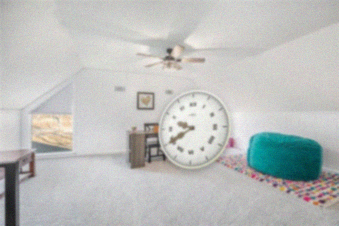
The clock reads 9:40
